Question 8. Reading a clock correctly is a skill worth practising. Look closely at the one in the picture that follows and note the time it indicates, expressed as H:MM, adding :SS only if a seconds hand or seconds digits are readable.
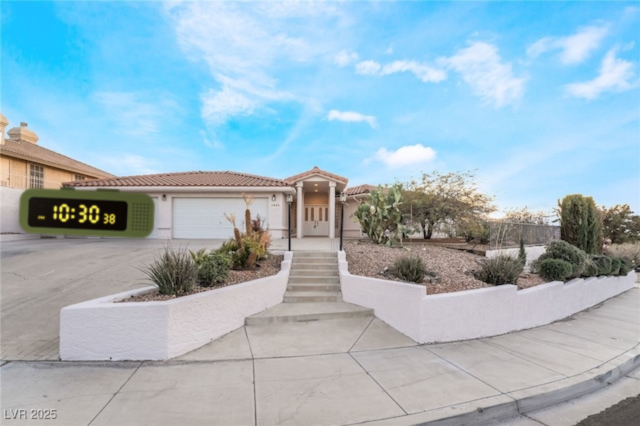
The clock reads 10:30:38
